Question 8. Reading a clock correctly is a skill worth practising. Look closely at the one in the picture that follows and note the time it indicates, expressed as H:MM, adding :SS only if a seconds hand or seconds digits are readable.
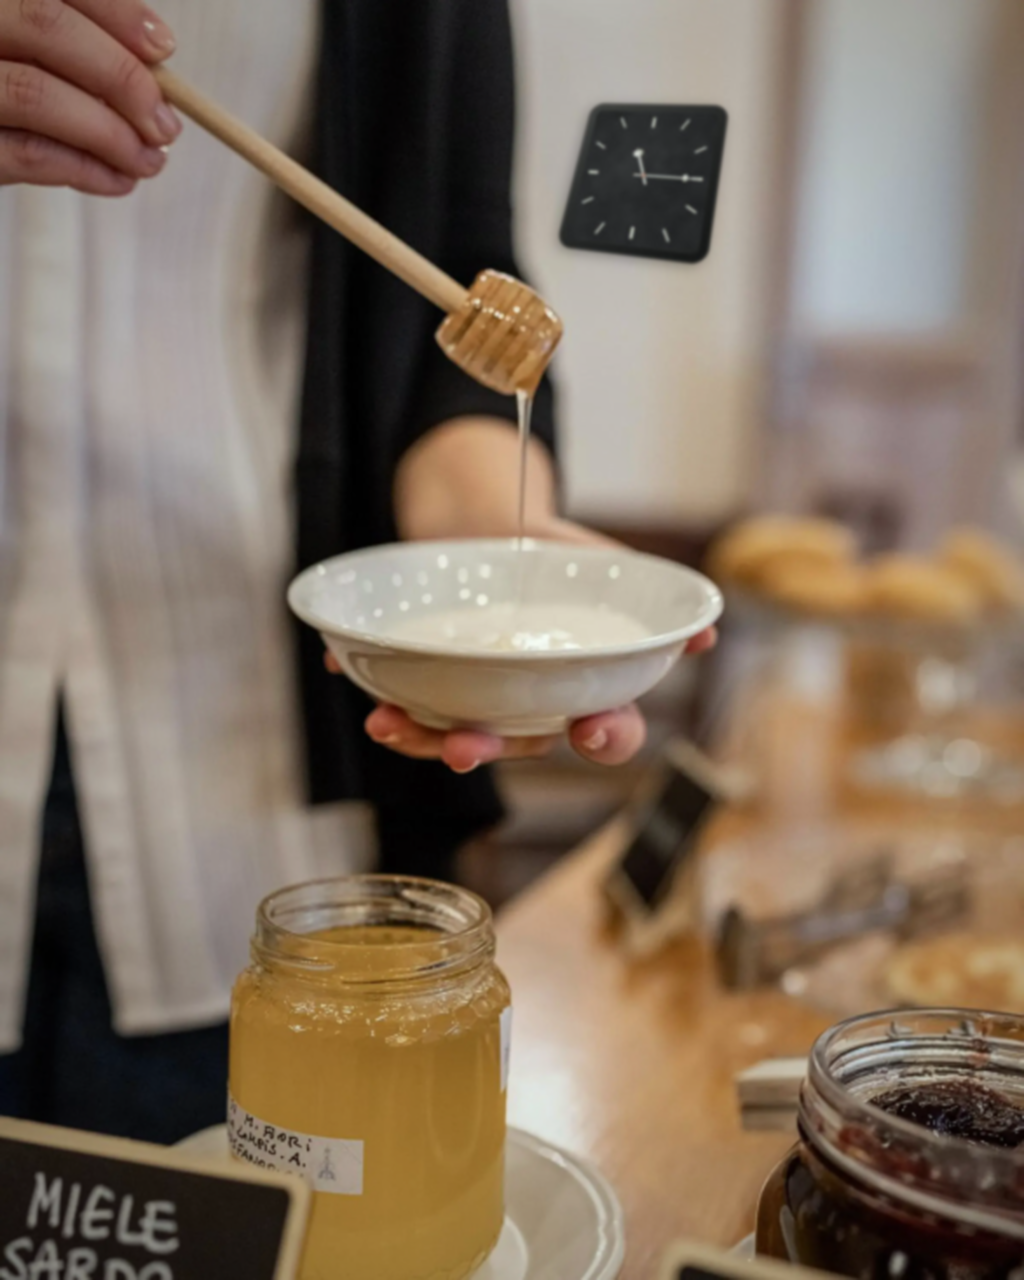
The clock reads 11:15
